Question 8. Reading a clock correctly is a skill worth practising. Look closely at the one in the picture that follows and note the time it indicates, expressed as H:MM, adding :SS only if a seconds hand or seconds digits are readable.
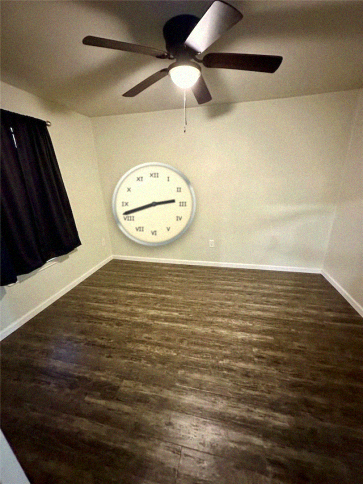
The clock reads 2:42
